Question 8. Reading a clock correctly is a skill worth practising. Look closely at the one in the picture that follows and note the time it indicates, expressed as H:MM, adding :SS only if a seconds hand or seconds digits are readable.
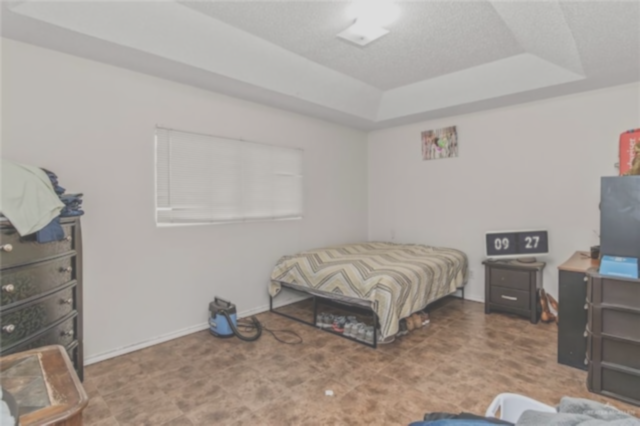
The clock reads 9:27
